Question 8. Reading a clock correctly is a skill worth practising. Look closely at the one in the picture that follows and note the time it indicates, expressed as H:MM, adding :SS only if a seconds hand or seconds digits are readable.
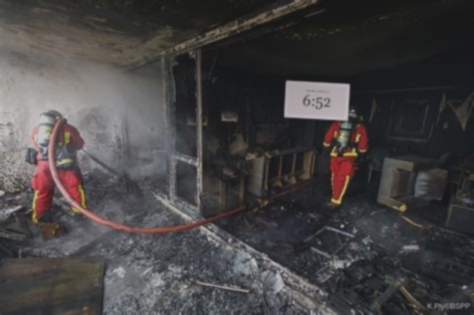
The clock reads 6:52
